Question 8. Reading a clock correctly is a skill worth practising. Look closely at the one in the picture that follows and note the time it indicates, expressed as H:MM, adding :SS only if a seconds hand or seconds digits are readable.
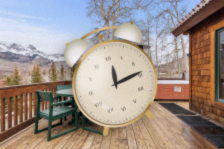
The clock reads 12:14
